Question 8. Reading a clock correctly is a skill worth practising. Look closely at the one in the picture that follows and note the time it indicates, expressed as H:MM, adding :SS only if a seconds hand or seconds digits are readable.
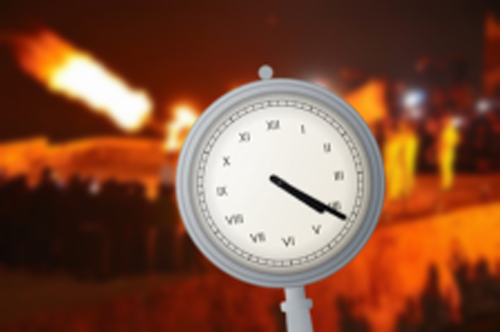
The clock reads 4:21
